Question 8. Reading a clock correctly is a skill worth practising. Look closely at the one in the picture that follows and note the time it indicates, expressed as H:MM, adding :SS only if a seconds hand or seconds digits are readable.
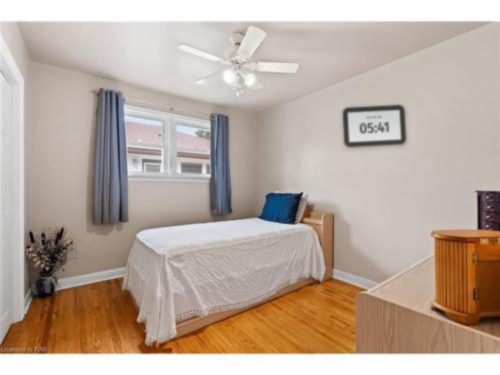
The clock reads 5:41
